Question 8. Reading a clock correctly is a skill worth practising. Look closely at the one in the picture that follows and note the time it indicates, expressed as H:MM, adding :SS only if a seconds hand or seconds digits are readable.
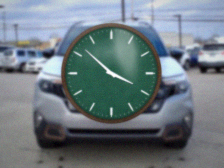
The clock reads 3:52
